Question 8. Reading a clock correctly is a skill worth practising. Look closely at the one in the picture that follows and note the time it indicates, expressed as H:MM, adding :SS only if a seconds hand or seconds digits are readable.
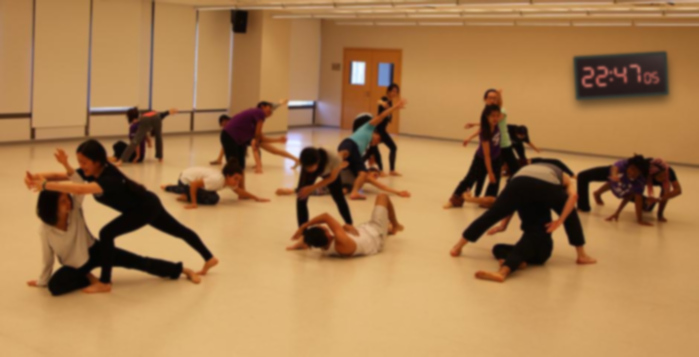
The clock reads 22:47
